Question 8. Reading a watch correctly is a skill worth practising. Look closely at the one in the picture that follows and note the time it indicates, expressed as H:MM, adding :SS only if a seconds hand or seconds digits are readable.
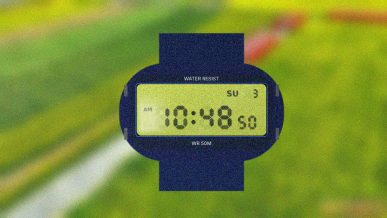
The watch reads 10:48:50
